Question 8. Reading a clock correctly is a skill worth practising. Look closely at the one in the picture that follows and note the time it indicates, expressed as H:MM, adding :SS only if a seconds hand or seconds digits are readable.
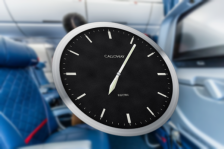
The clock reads 7:06
